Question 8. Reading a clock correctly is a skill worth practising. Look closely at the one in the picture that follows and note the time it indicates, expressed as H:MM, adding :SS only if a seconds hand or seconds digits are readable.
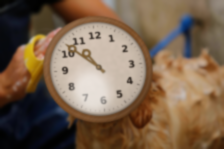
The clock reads 10:52
